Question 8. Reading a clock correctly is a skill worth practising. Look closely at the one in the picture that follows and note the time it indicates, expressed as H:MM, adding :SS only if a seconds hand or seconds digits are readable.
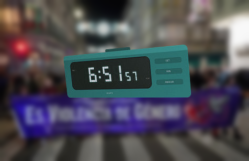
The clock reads 6:51:57
